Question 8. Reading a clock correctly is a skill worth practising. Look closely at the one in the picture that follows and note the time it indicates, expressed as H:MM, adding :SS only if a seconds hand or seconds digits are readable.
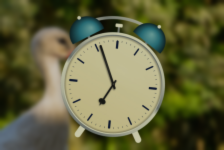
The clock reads 6:56
